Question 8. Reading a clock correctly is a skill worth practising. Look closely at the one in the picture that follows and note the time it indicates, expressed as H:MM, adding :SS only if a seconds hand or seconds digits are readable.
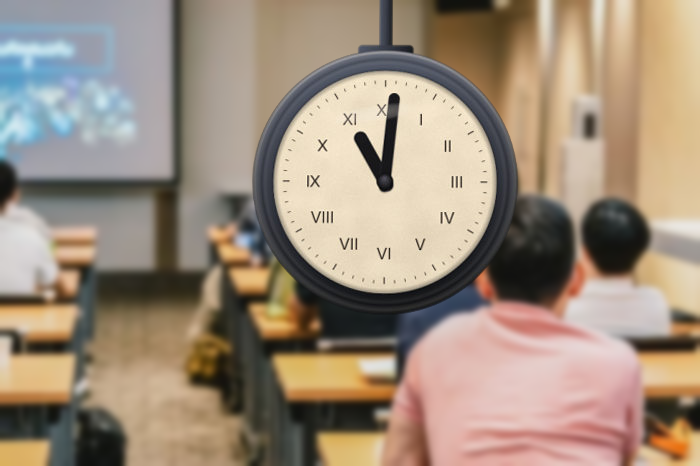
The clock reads 11:01
